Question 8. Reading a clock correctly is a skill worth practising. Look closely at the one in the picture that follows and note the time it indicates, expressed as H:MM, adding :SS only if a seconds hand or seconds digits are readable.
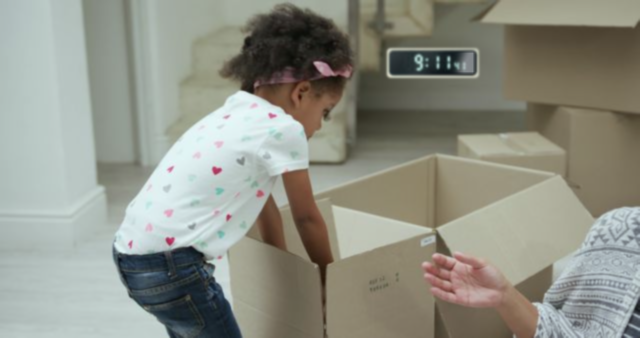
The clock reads 9:11
